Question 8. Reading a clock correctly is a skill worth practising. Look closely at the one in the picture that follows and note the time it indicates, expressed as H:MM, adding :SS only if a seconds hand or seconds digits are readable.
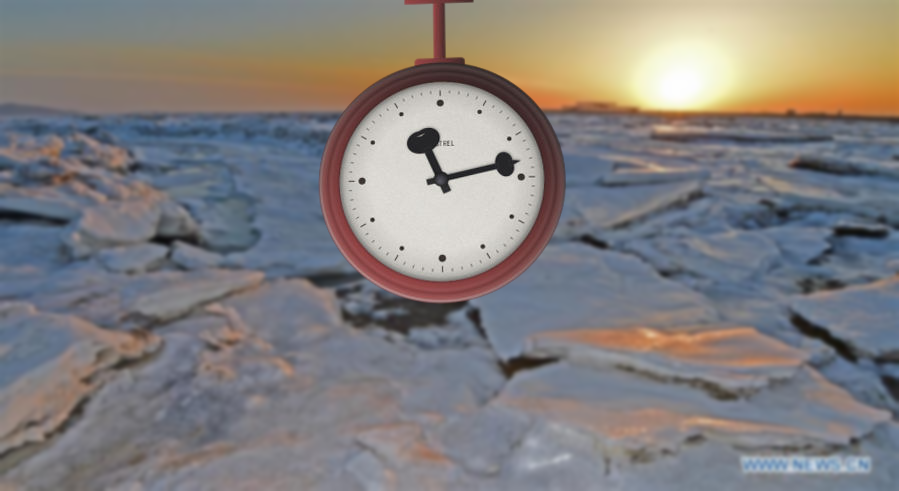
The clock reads 11:13
